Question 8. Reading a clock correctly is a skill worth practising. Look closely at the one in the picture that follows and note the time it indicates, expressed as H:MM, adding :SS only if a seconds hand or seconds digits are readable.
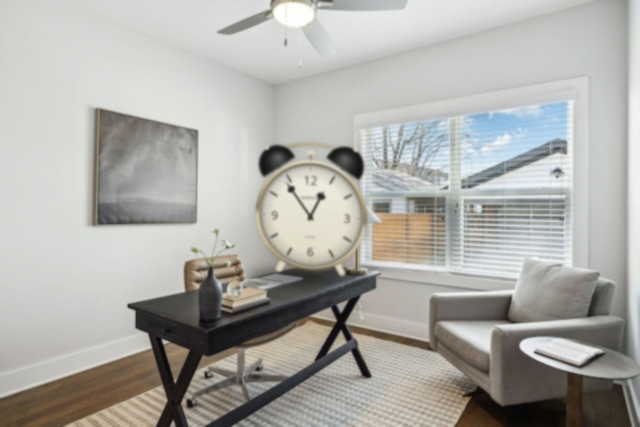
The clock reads 12:54
